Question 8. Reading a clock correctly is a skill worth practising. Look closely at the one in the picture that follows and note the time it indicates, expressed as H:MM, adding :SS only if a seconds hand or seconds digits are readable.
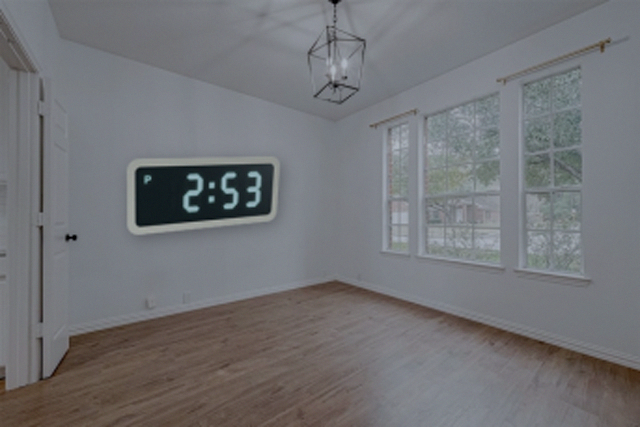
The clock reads 2:53
